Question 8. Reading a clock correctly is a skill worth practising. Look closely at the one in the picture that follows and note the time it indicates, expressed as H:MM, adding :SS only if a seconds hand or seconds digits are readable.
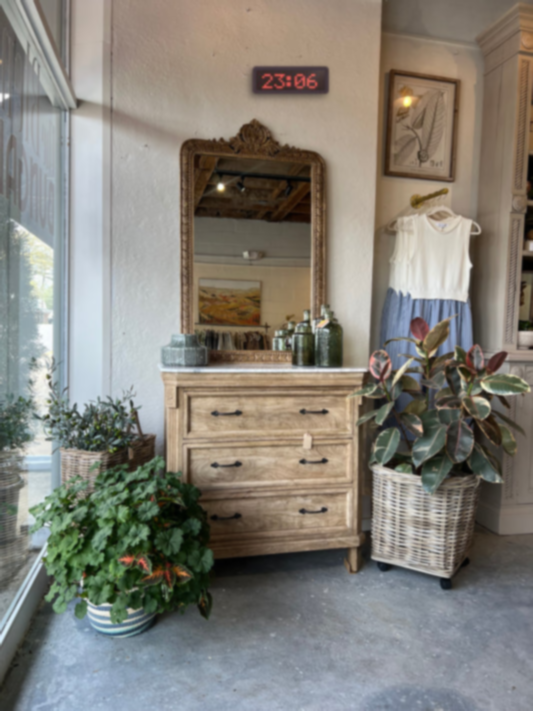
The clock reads 23:06
